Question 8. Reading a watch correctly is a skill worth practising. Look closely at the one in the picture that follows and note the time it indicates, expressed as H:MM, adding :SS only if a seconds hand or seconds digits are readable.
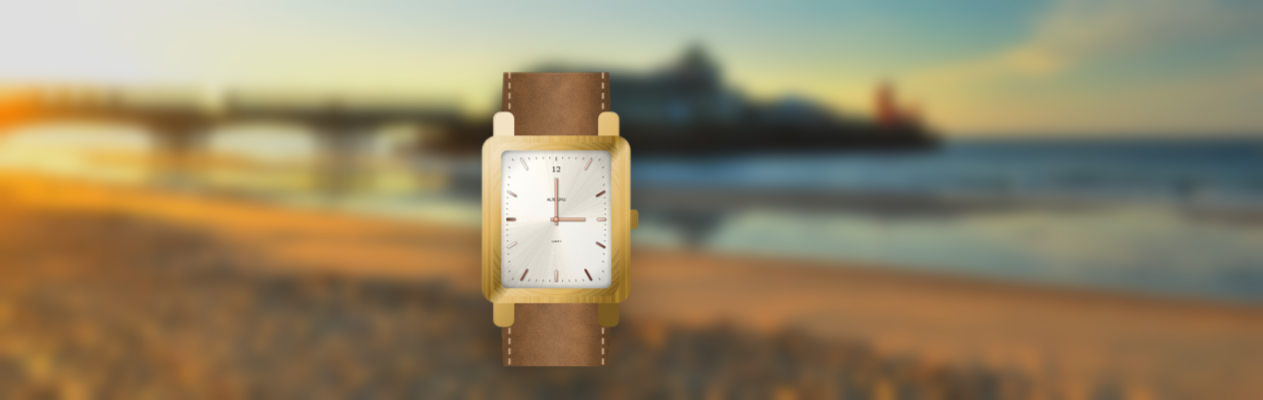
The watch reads 3:00
